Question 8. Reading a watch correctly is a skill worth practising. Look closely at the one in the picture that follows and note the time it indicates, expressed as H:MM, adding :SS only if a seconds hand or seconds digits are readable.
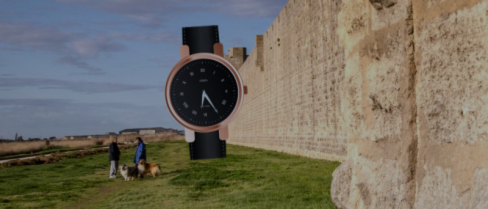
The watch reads 6:25
